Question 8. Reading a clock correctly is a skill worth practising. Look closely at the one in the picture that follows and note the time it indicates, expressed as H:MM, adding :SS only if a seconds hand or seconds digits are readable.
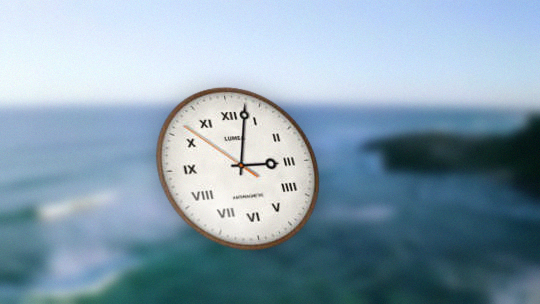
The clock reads 3:02:52
